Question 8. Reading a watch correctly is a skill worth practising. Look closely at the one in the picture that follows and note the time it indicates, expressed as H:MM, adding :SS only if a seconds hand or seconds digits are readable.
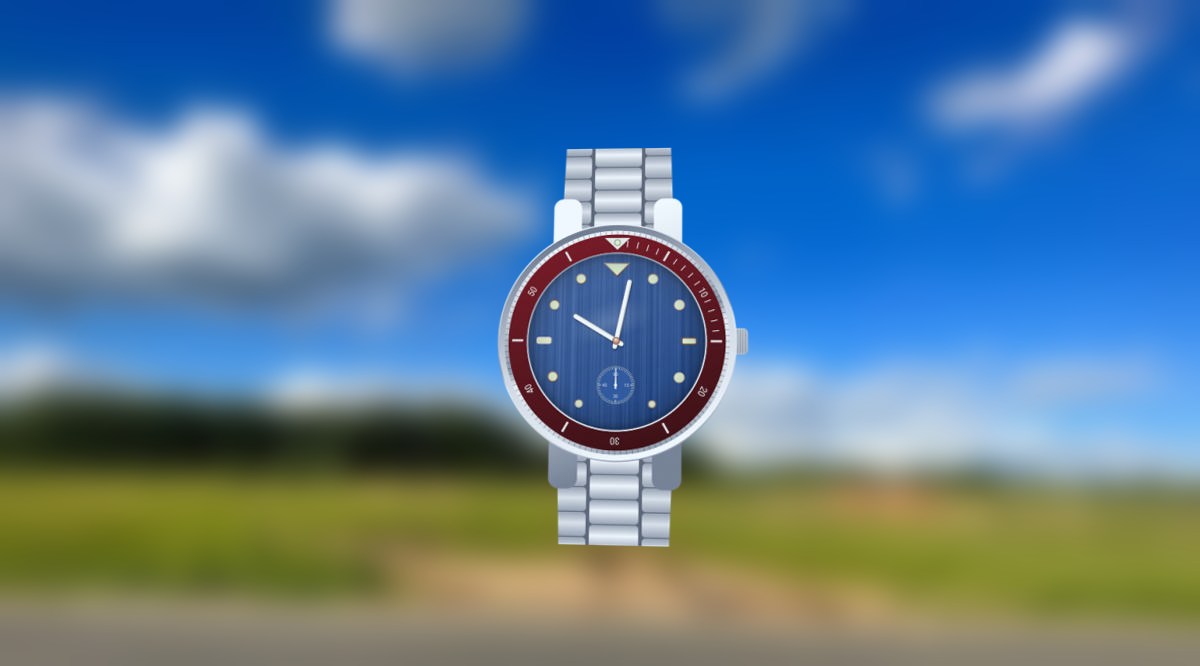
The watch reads 10:02
